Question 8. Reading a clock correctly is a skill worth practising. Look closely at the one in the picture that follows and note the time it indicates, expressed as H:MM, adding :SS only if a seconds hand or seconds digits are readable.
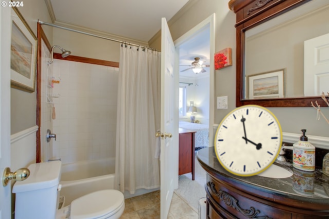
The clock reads 3:58
